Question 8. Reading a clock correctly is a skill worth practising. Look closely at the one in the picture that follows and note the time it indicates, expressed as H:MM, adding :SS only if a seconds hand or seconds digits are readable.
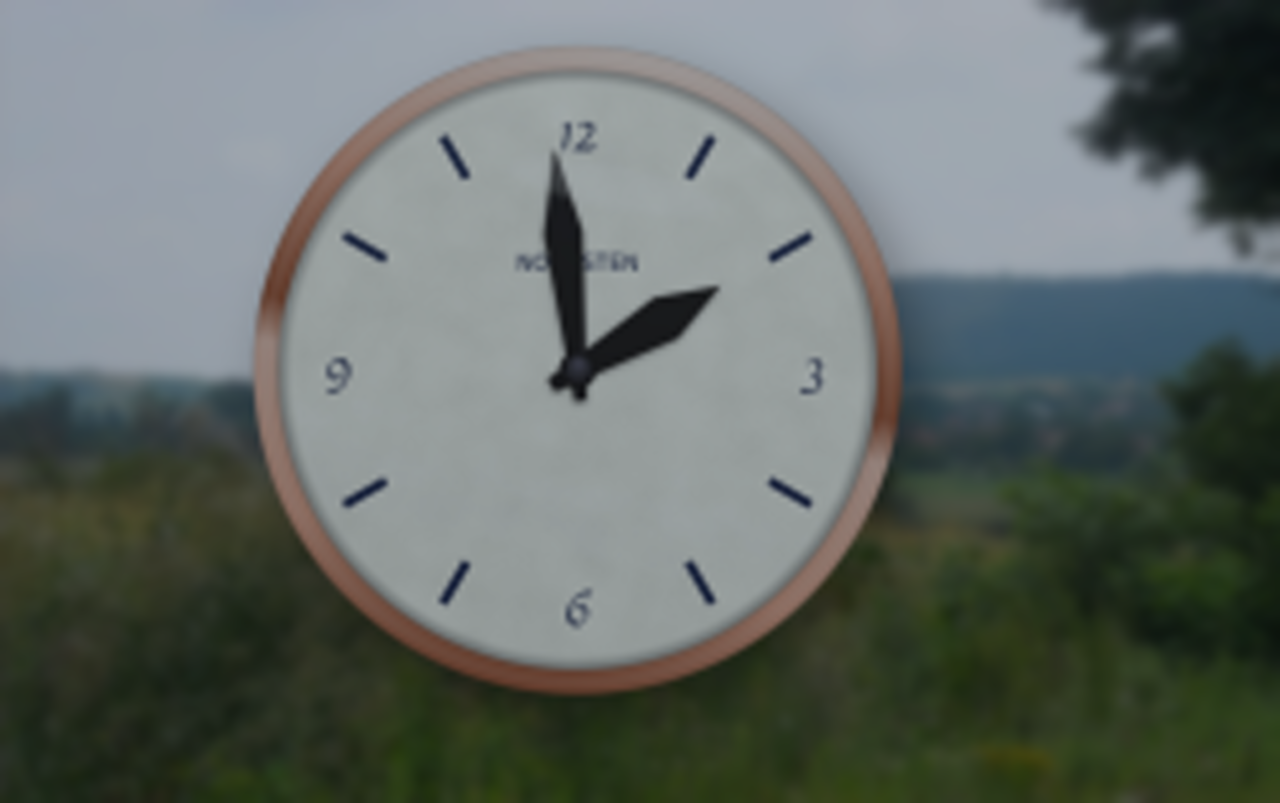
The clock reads 1:59
